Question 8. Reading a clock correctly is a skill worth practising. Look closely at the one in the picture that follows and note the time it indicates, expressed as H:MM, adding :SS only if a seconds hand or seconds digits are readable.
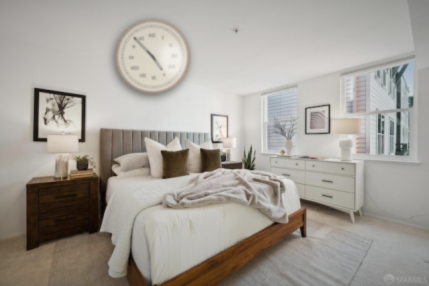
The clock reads 4:53
